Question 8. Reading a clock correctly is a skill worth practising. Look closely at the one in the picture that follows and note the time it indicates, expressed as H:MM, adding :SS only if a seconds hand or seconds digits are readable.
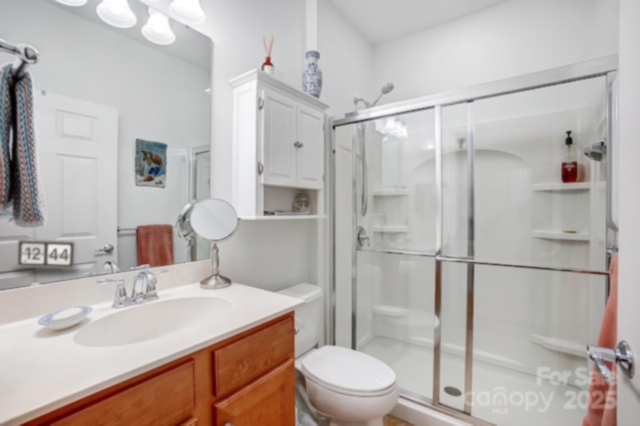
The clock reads 12:44
